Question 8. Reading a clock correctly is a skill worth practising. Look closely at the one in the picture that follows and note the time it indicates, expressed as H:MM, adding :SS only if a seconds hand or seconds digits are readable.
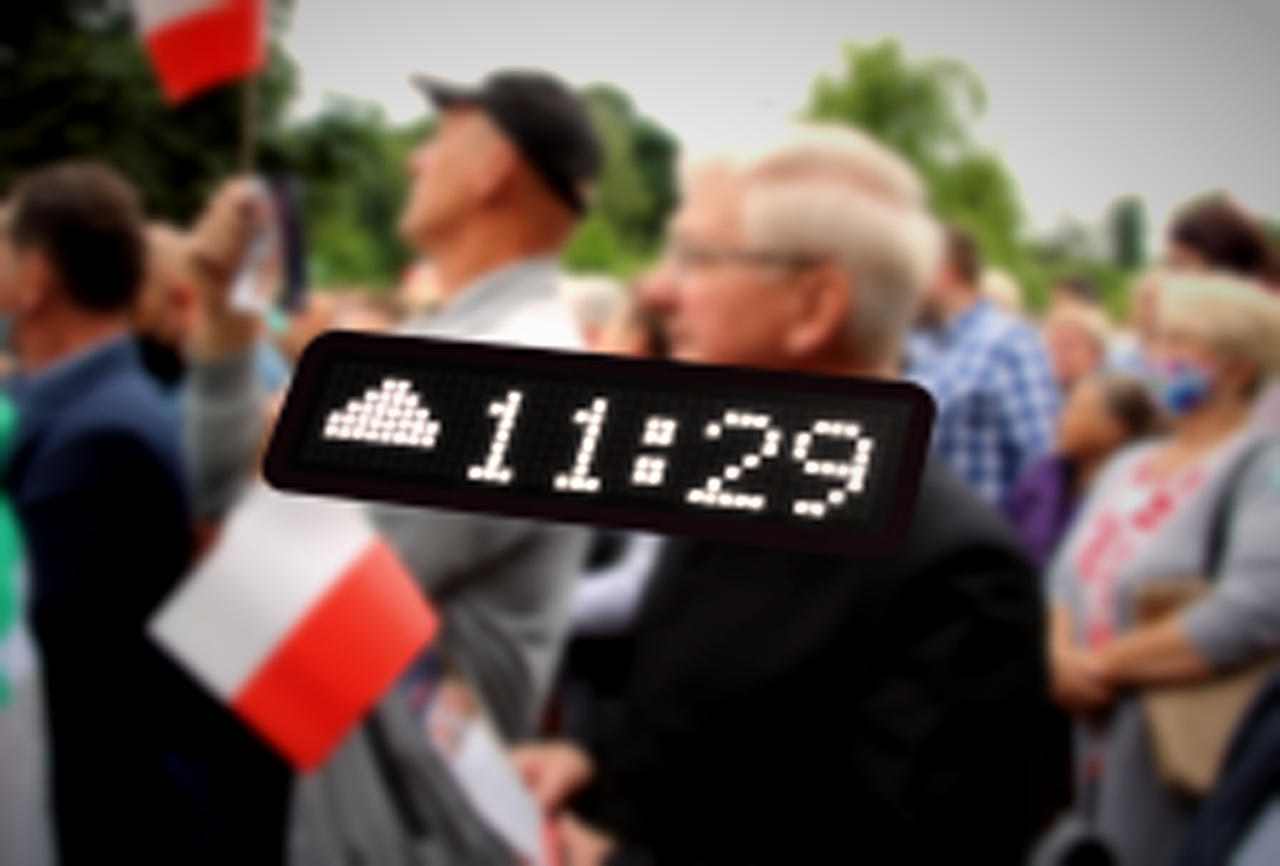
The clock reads 11:29
